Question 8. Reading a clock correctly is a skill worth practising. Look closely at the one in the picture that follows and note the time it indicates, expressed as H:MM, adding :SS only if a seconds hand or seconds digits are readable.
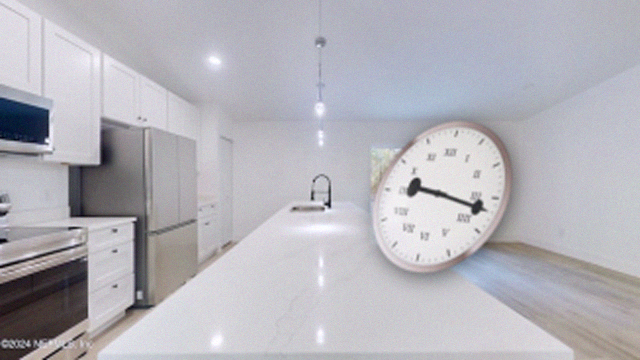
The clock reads 9:17
